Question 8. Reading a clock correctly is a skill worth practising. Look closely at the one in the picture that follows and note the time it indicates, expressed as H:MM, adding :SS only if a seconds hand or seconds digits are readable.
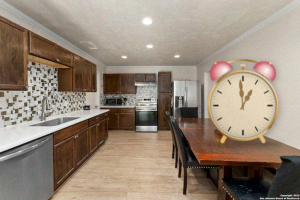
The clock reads 12:59
